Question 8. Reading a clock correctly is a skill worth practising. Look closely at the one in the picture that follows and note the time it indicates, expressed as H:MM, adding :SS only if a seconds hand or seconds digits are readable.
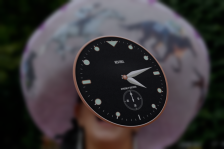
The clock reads 4:13
